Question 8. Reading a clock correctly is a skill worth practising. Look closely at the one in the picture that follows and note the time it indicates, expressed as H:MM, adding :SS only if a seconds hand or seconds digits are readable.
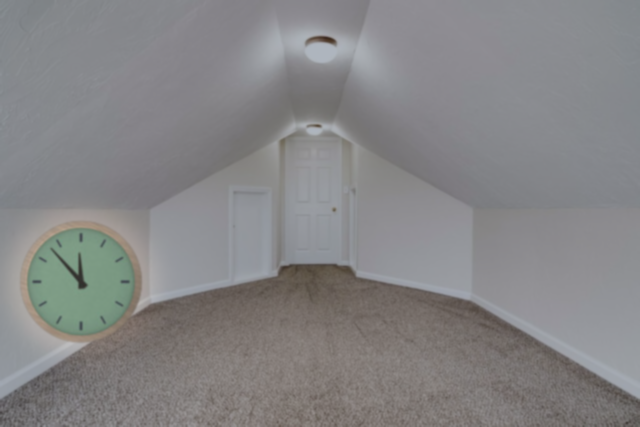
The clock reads 11:53
